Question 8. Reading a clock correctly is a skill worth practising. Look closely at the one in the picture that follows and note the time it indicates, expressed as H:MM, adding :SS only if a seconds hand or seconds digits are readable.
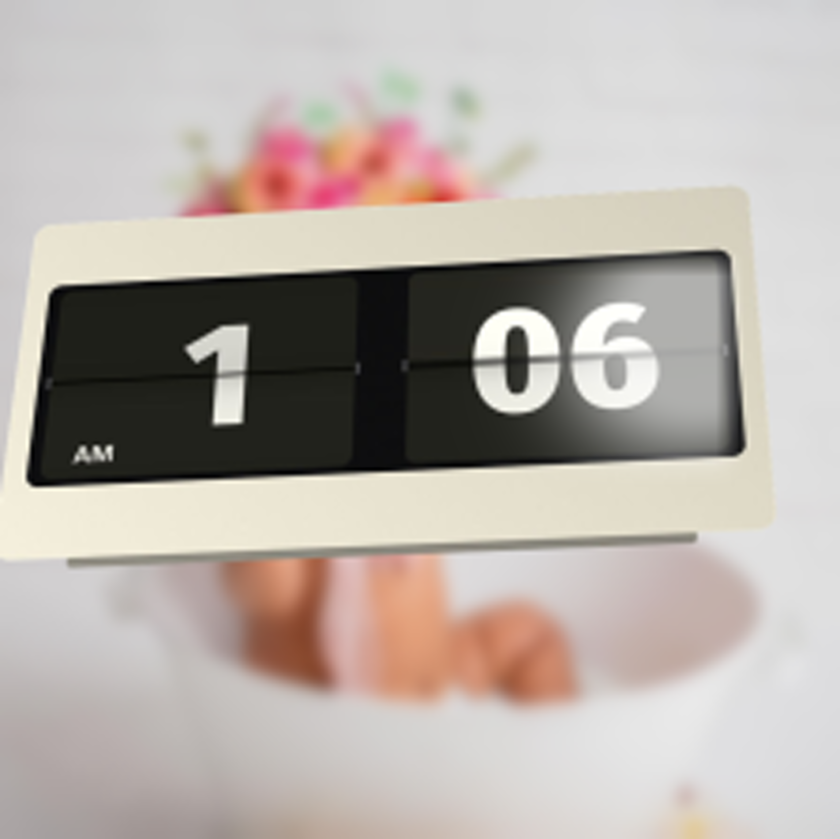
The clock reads 1:06
